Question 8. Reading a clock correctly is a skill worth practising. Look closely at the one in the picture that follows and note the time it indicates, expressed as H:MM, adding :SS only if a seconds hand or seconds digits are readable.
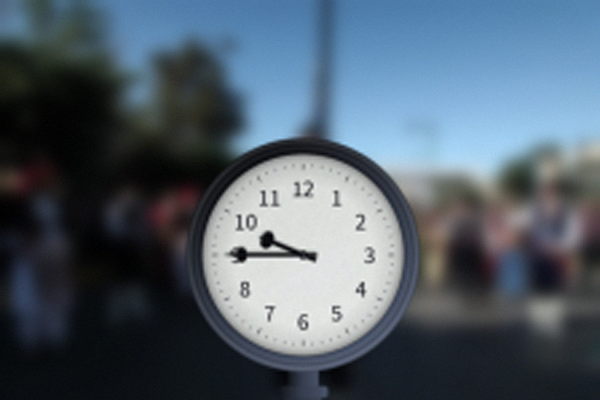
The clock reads 9:45
